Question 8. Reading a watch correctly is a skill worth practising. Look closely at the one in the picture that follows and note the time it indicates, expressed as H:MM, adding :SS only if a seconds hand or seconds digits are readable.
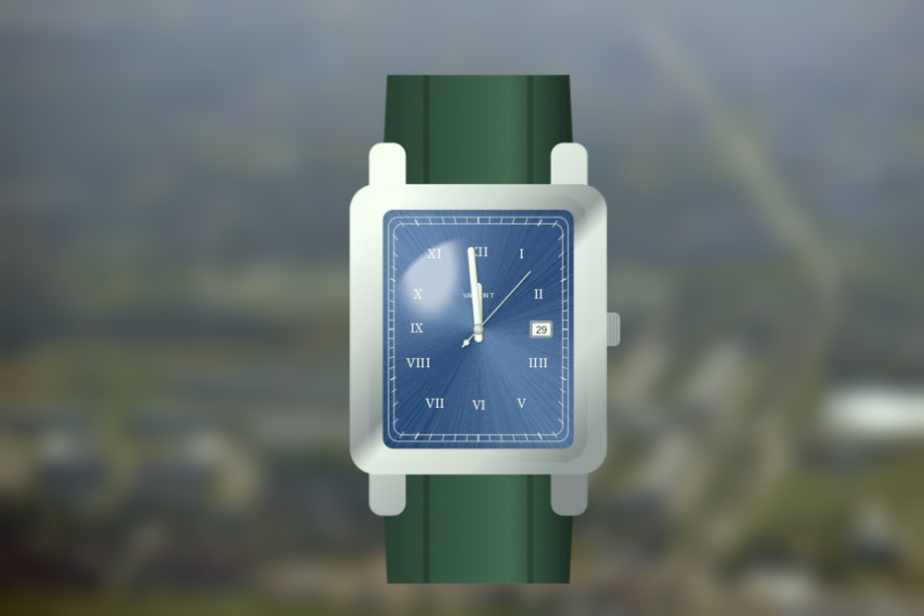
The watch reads 11:59:07
